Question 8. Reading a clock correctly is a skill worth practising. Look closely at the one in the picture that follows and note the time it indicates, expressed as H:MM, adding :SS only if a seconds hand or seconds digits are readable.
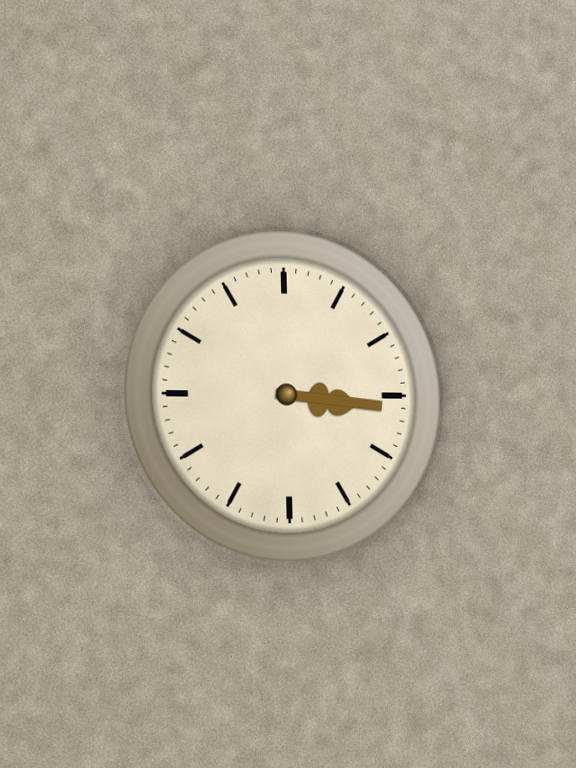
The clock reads 3:16
